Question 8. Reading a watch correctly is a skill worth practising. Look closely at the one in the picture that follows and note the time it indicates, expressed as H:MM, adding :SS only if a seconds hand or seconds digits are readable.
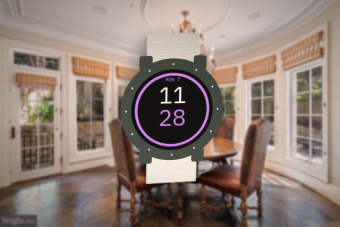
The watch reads 11:28
